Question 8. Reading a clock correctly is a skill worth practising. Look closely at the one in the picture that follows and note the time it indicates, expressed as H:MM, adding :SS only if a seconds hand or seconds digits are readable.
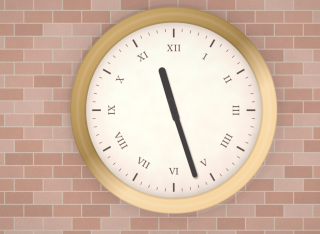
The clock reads 11:27
